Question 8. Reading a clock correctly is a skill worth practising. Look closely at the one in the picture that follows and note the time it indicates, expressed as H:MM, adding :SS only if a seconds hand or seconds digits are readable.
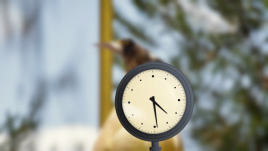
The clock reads 4:29
